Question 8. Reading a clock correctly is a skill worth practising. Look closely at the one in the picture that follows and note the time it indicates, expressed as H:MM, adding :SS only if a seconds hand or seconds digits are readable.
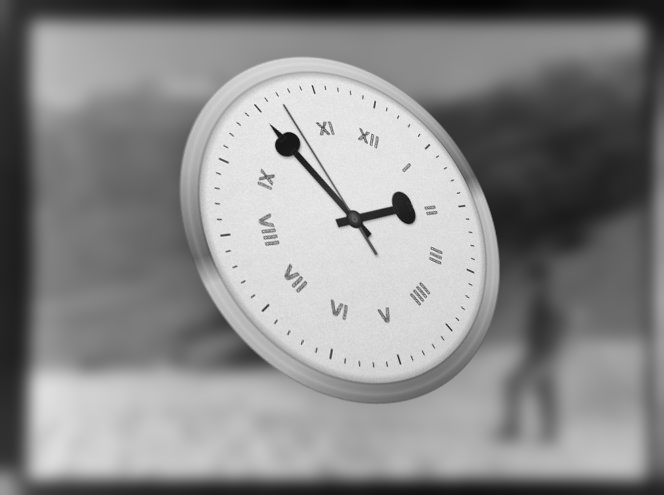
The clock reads 1:49:52
